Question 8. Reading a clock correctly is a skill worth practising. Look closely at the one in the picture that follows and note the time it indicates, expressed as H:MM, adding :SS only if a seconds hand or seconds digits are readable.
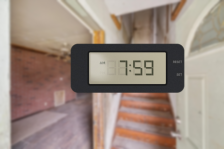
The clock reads 7:59
